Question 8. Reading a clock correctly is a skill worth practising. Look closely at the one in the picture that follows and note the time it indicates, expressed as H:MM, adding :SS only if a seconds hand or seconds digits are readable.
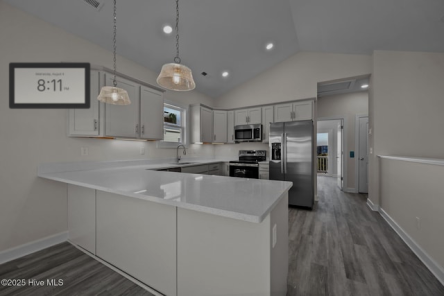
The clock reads 8:11
